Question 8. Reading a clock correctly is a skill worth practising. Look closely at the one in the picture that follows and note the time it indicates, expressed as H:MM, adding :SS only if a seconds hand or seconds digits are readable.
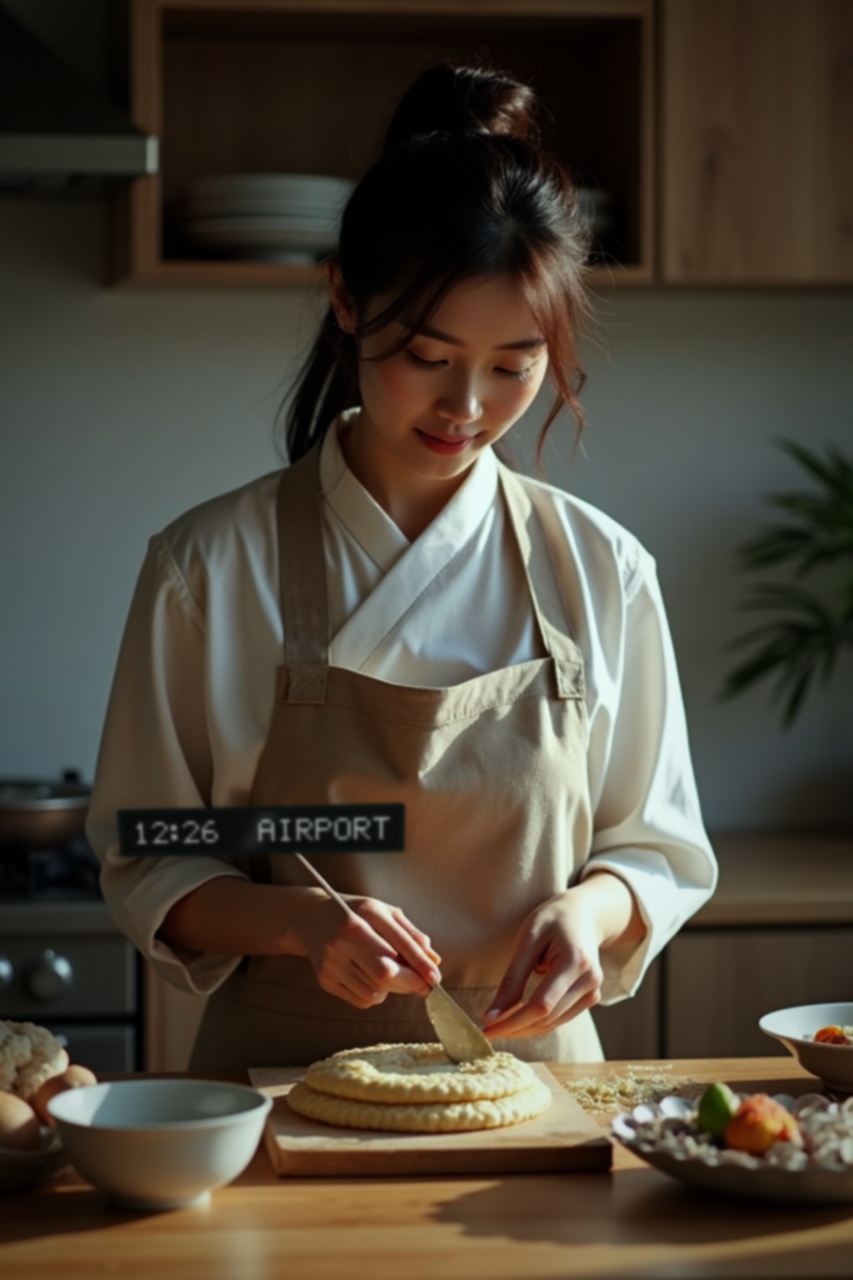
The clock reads 12:26
